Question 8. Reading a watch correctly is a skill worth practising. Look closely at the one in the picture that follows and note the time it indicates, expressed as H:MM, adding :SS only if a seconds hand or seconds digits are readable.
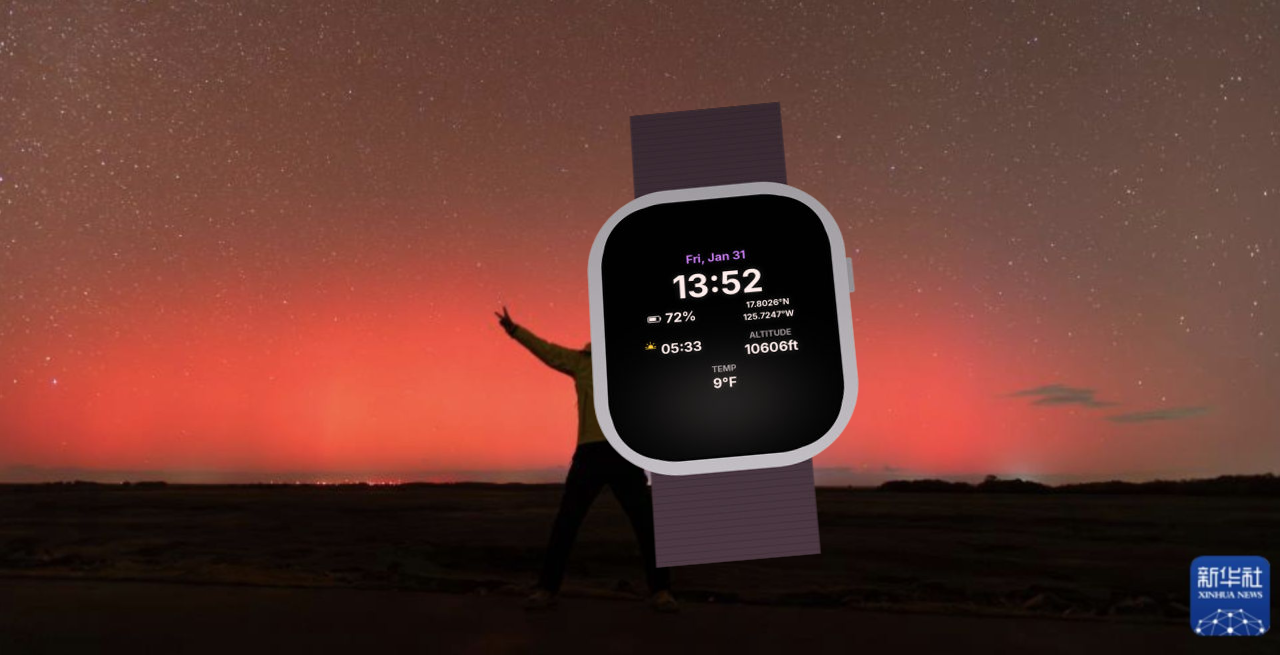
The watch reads 13:52
